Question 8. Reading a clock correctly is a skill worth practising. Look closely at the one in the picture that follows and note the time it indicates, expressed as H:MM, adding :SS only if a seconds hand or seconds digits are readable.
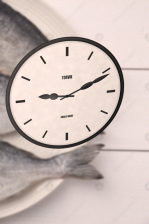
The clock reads 9:11
